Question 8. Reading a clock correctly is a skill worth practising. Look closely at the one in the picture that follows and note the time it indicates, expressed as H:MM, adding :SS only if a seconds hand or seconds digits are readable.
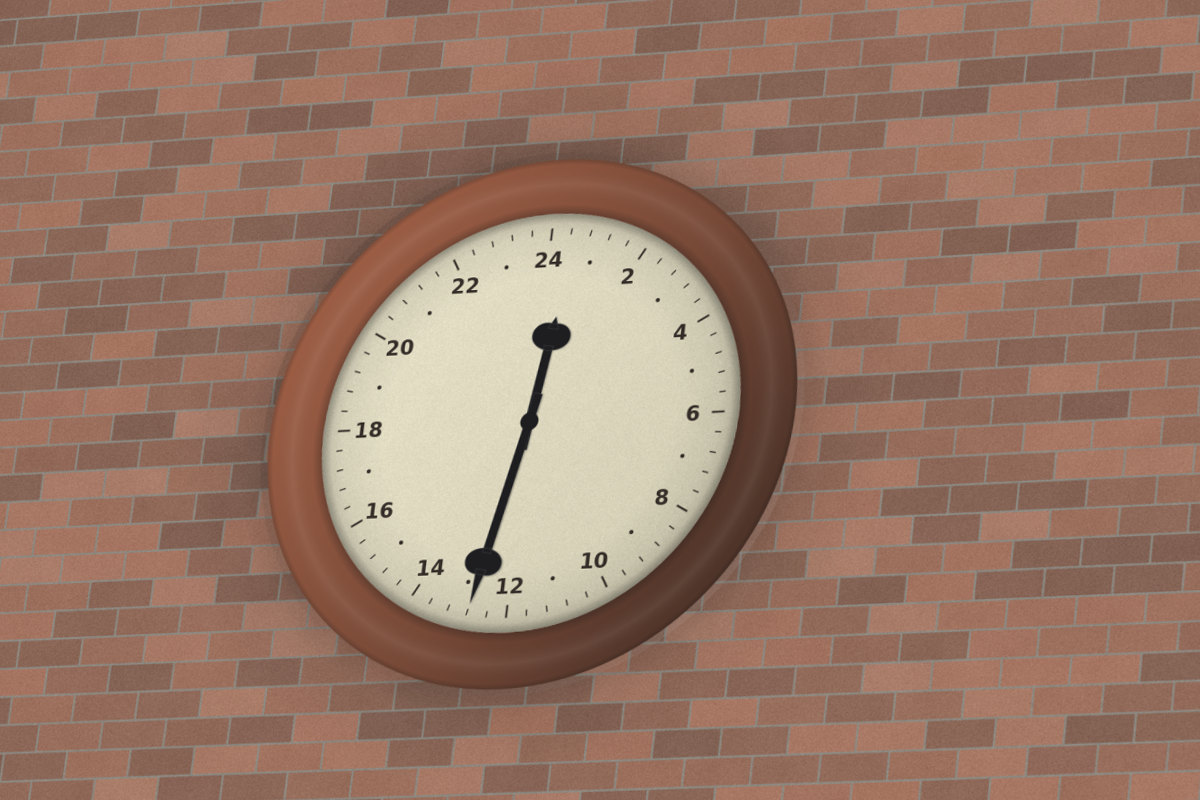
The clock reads 0:32
